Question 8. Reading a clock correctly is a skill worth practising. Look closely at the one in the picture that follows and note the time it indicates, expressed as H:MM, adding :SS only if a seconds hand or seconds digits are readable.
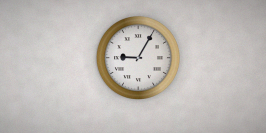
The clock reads 9:05
